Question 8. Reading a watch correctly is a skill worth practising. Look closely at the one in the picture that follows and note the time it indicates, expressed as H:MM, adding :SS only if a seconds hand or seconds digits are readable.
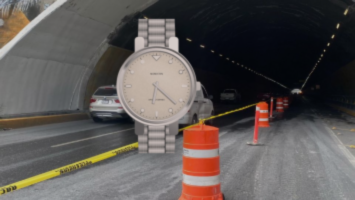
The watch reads 6:22
